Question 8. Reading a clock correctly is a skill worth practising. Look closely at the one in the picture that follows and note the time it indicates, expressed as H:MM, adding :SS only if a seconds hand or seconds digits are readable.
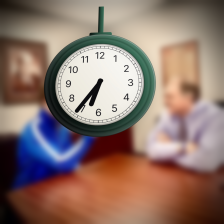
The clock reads 6:36
